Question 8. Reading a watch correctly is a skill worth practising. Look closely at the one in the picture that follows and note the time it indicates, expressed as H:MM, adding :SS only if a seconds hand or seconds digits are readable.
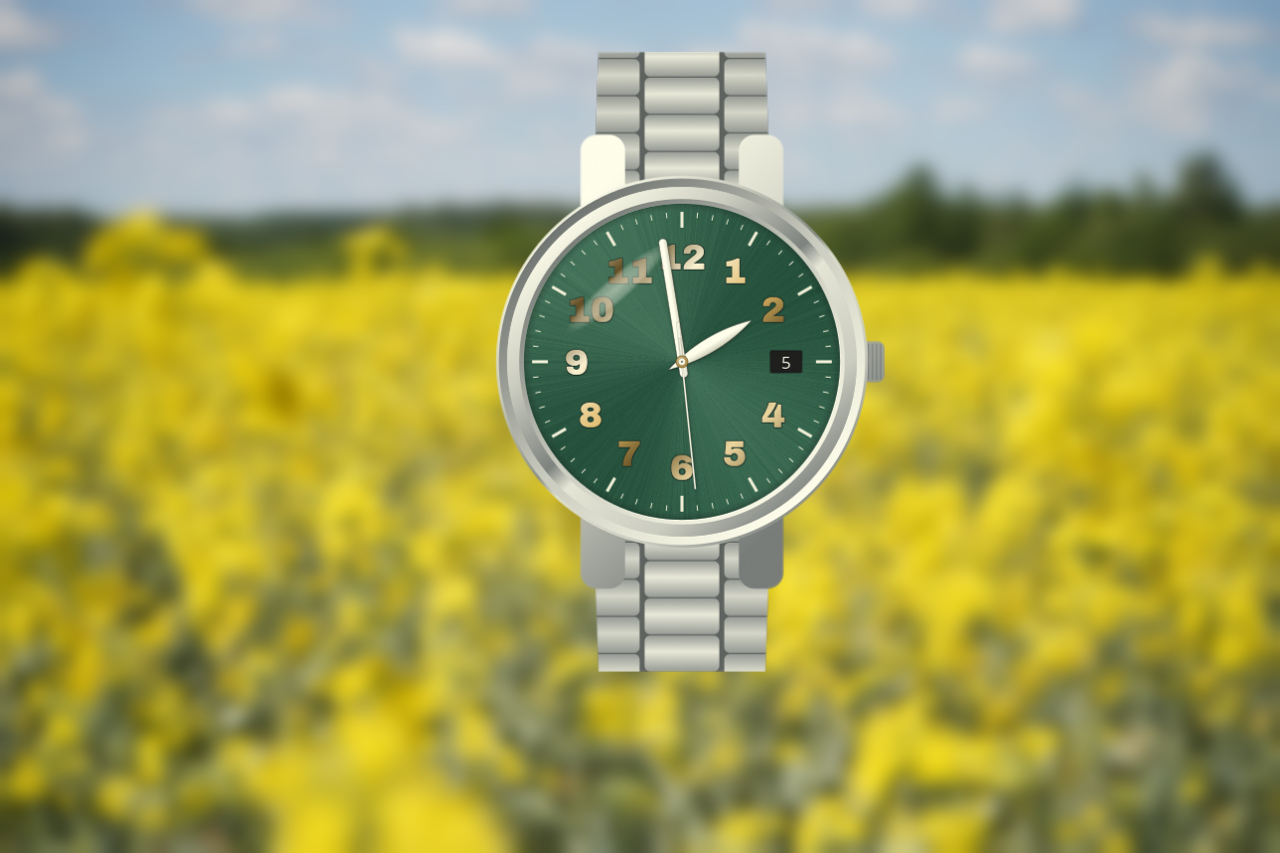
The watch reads 1:58:29
